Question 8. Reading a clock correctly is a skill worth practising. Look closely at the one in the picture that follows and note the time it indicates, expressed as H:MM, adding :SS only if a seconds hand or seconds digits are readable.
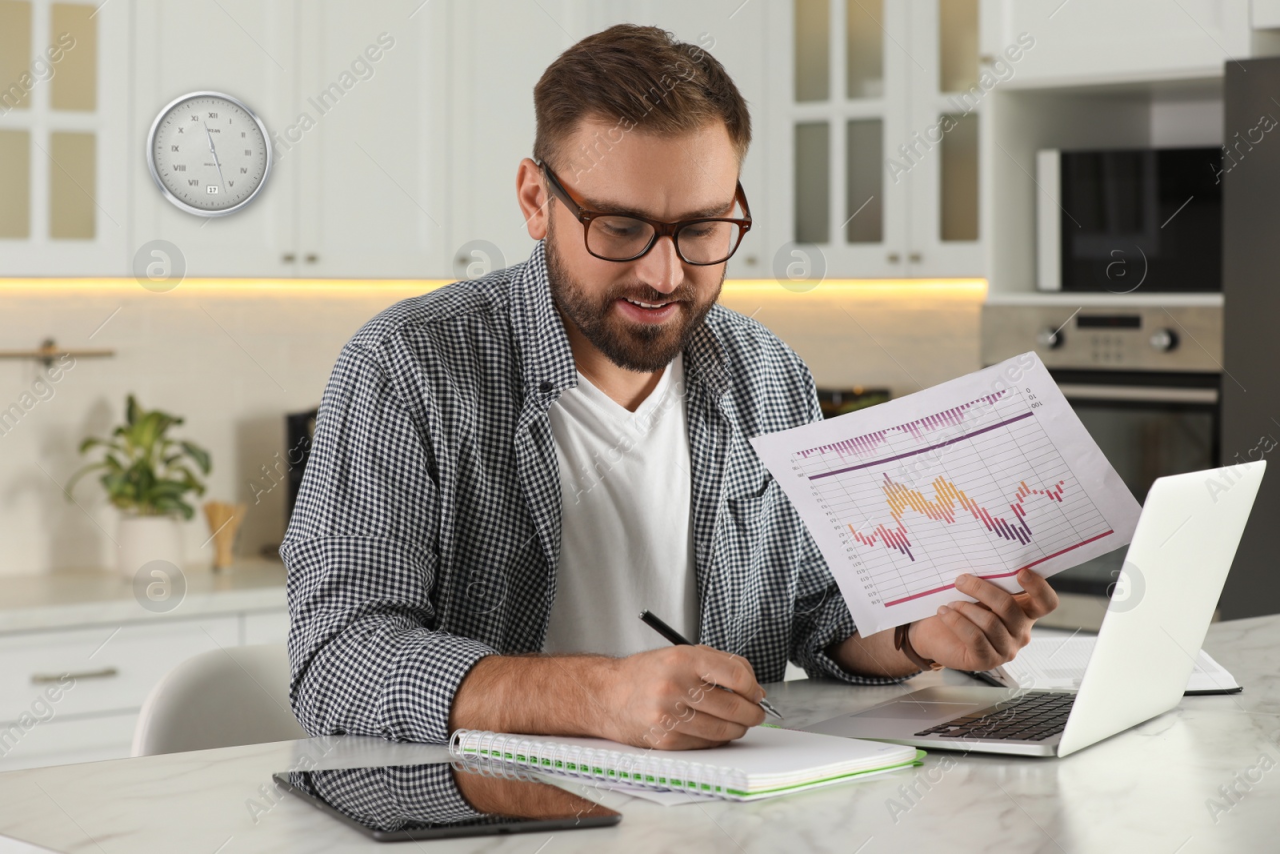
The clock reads 11:27
